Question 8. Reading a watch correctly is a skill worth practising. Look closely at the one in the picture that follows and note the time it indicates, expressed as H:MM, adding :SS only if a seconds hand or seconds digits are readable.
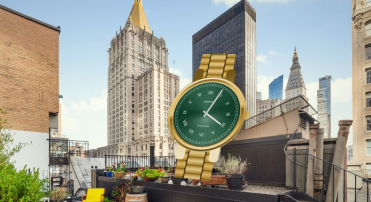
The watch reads 4:04
